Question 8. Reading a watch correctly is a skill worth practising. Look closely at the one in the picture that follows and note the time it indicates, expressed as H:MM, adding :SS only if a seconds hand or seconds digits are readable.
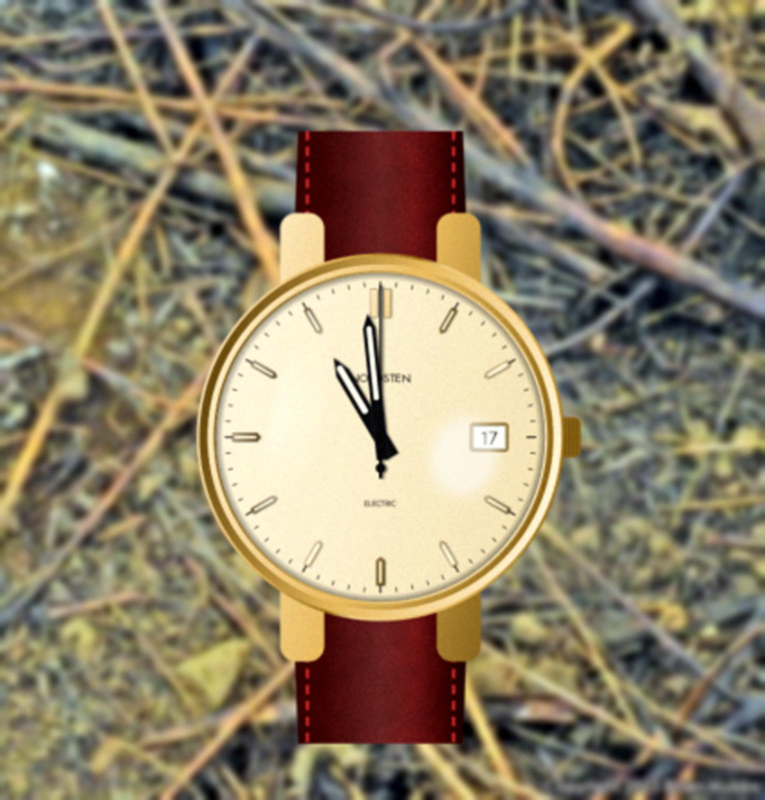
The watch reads 10:59:00
